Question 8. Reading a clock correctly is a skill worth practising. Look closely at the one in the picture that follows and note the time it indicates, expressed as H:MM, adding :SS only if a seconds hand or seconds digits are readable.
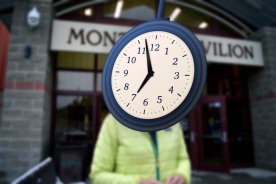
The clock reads 6:57
